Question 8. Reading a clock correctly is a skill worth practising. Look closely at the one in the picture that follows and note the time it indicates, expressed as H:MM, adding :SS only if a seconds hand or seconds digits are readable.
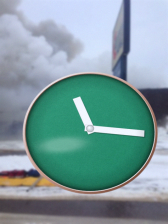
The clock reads 11:16
